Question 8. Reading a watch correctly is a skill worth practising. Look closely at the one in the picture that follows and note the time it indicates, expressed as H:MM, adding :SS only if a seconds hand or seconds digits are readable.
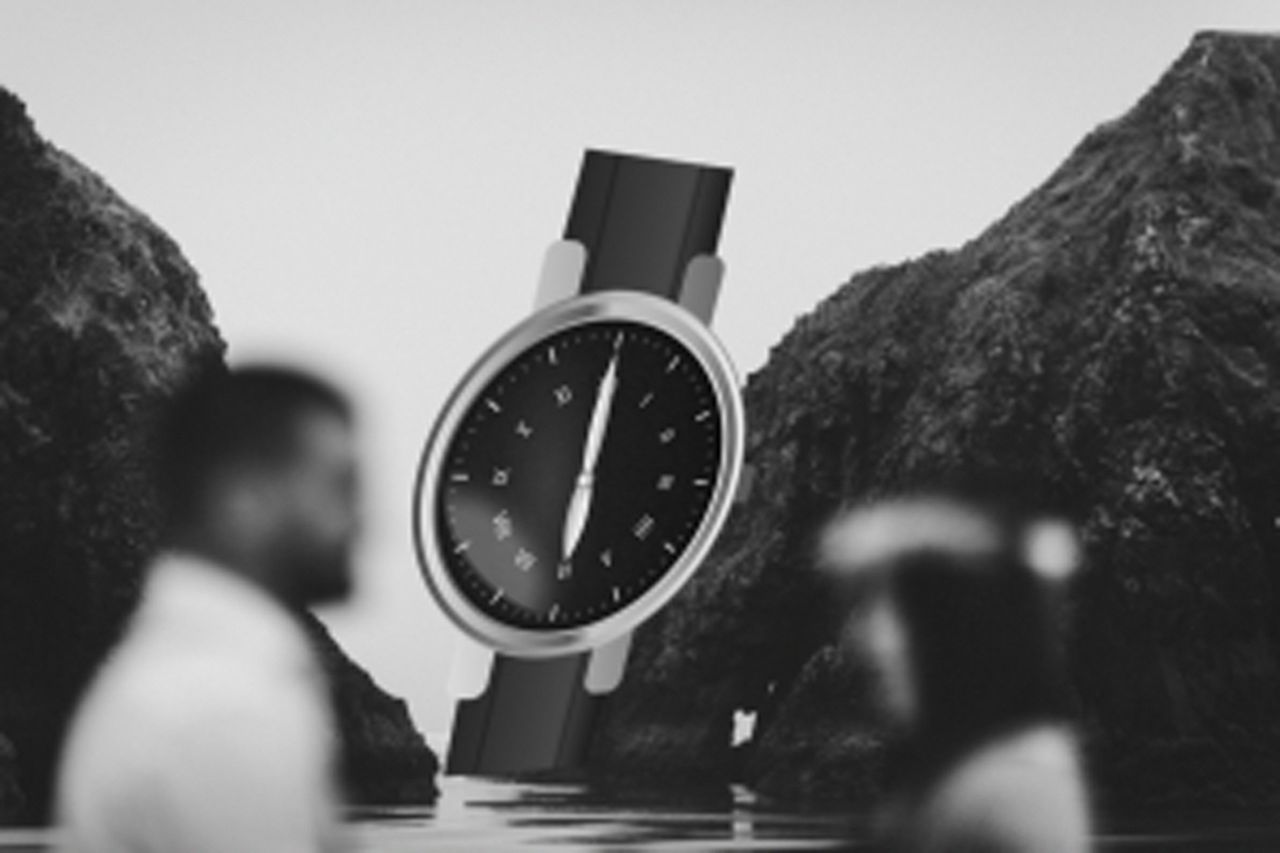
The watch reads 6:00
